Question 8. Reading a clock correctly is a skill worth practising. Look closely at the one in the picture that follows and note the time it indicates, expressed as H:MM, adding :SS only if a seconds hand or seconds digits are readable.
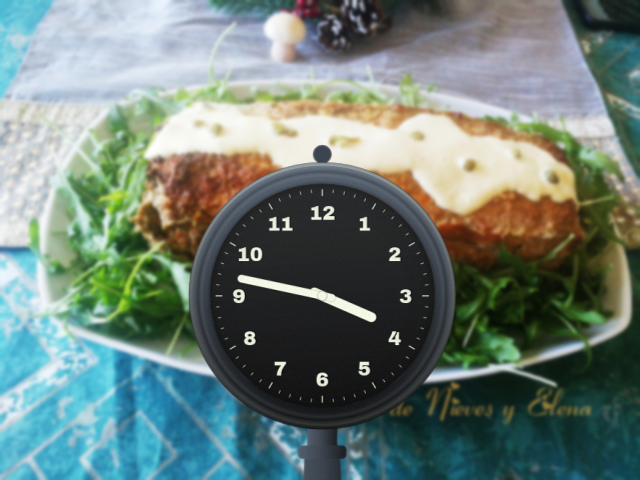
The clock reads 3:47
